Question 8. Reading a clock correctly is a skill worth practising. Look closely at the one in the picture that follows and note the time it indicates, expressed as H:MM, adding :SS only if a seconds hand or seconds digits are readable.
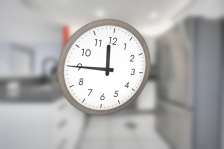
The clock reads 11:45
